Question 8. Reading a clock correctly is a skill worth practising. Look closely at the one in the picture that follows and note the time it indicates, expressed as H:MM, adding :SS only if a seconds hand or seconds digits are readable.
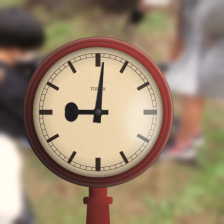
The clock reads 9:01
